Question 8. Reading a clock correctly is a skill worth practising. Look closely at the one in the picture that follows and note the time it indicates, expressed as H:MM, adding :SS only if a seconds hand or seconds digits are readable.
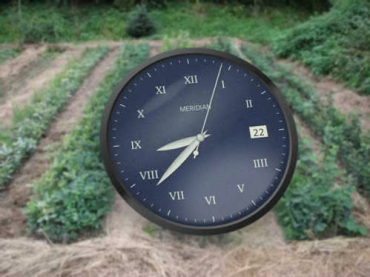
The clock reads 8:38:04
